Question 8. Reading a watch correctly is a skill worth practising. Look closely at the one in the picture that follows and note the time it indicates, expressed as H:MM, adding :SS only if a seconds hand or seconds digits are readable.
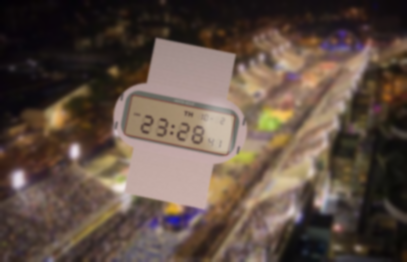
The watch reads 23:28
